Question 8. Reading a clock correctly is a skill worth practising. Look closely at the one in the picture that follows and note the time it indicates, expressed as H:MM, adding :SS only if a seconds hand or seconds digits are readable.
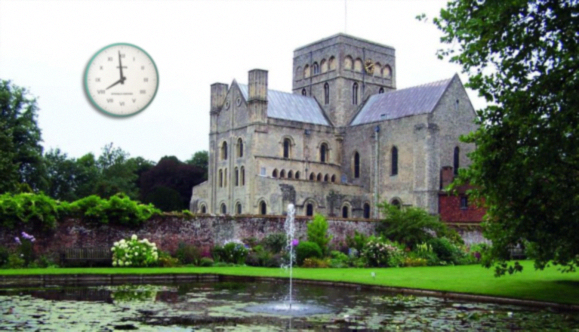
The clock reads 7:59
